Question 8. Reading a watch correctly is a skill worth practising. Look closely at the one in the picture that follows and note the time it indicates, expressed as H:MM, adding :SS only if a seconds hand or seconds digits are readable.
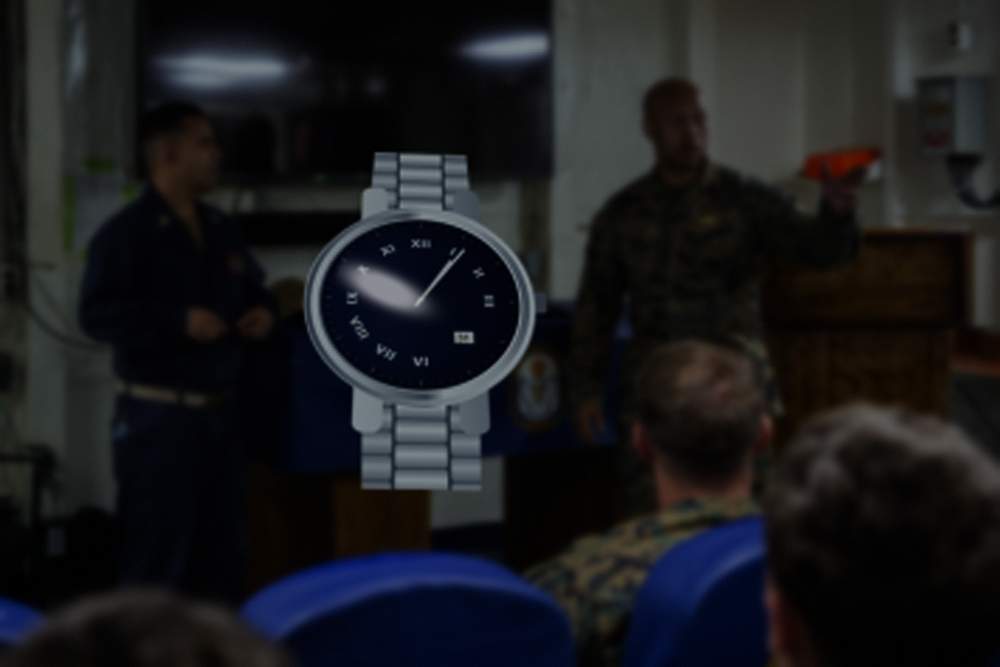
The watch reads 1:06
